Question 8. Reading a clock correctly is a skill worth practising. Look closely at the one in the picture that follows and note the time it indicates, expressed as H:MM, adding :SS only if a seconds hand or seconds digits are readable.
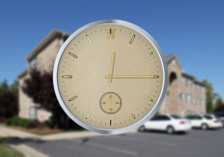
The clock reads 12:15
